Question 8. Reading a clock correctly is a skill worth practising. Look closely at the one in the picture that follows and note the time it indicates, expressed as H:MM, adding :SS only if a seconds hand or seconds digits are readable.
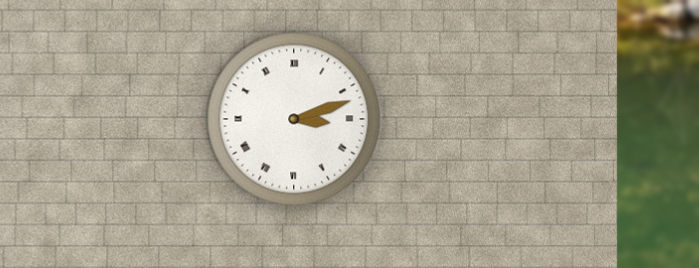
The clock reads 3:12
